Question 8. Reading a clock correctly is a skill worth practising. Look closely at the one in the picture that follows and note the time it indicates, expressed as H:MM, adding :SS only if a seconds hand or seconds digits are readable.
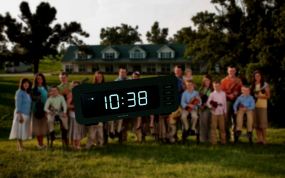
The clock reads 10:38
